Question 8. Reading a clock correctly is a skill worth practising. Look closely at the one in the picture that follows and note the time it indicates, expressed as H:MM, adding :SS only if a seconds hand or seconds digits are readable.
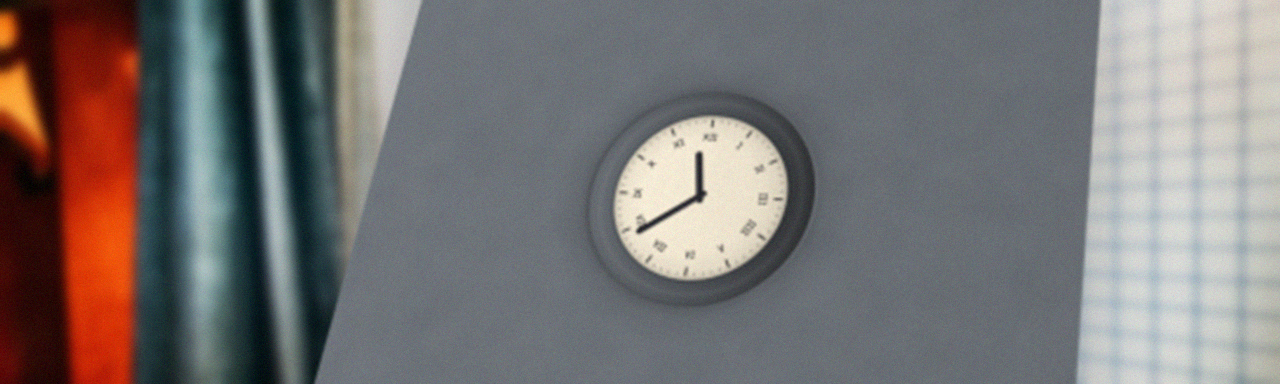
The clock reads 11:39
